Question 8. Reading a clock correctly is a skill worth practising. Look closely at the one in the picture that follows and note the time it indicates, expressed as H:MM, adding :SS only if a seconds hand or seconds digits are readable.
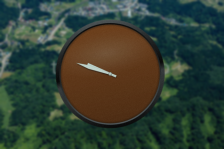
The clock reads 9:48
